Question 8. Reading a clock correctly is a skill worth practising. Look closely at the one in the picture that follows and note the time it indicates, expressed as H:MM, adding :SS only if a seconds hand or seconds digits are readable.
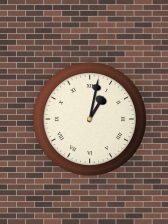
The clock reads 1:02
